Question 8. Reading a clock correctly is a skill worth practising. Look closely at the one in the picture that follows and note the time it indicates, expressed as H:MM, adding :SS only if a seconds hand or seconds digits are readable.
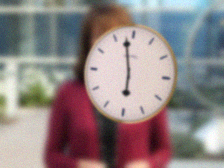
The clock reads 5:58
